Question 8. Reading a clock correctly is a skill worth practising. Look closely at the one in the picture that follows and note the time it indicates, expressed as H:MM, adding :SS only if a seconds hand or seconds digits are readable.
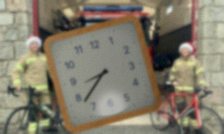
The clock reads 8:38
